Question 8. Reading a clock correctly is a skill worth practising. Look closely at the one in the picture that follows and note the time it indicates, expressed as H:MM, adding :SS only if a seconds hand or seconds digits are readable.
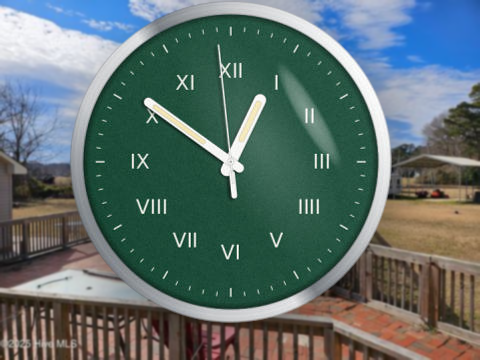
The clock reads 12:50:59
